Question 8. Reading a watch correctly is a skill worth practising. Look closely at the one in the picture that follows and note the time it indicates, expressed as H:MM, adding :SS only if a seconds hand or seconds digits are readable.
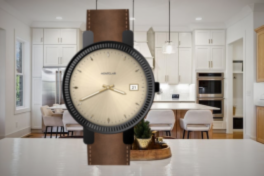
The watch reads 3:41
